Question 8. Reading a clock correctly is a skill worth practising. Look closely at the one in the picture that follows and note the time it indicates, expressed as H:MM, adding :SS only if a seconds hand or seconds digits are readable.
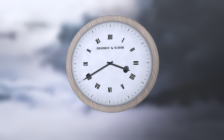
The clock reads 3:40
